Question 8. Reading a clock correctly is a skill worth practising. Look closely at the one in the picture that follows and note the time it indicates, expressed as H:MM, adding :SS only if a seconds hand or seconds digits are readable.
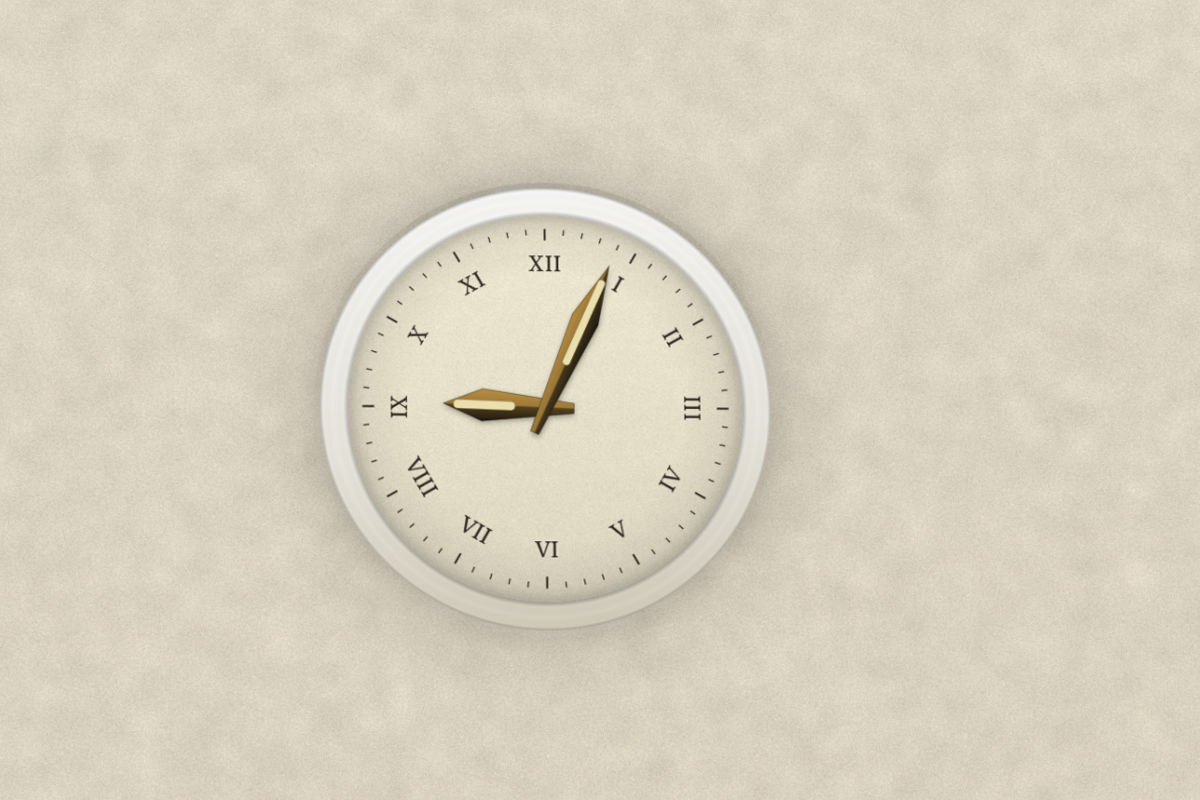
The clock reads 9:04
